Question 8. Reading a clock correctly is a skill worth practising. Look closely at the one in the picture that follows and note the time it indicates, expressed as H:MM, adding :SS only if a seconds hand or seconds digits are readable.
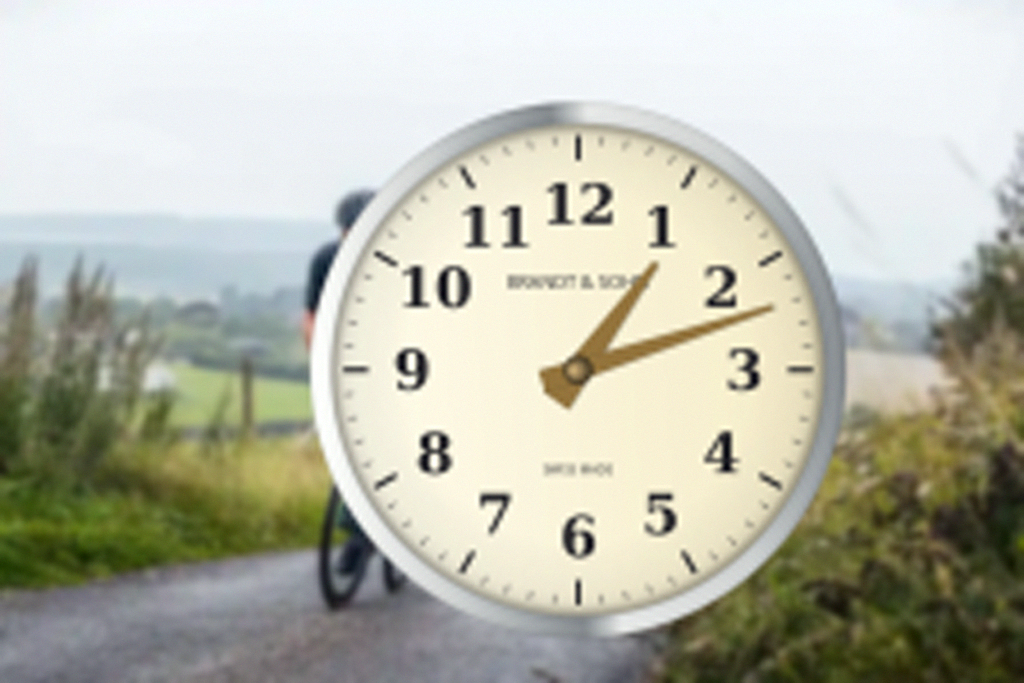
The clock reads 1:12
